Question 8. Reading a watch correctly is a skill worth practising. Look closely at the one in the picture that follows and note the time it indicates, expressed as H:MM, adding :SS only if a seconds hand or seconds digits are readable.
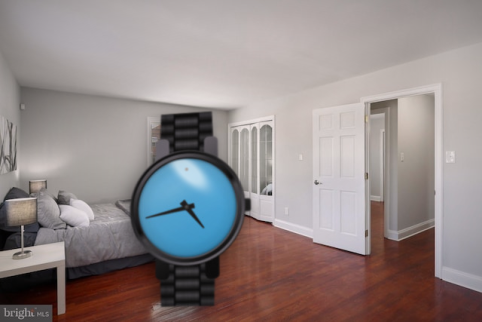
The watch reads 4:43
